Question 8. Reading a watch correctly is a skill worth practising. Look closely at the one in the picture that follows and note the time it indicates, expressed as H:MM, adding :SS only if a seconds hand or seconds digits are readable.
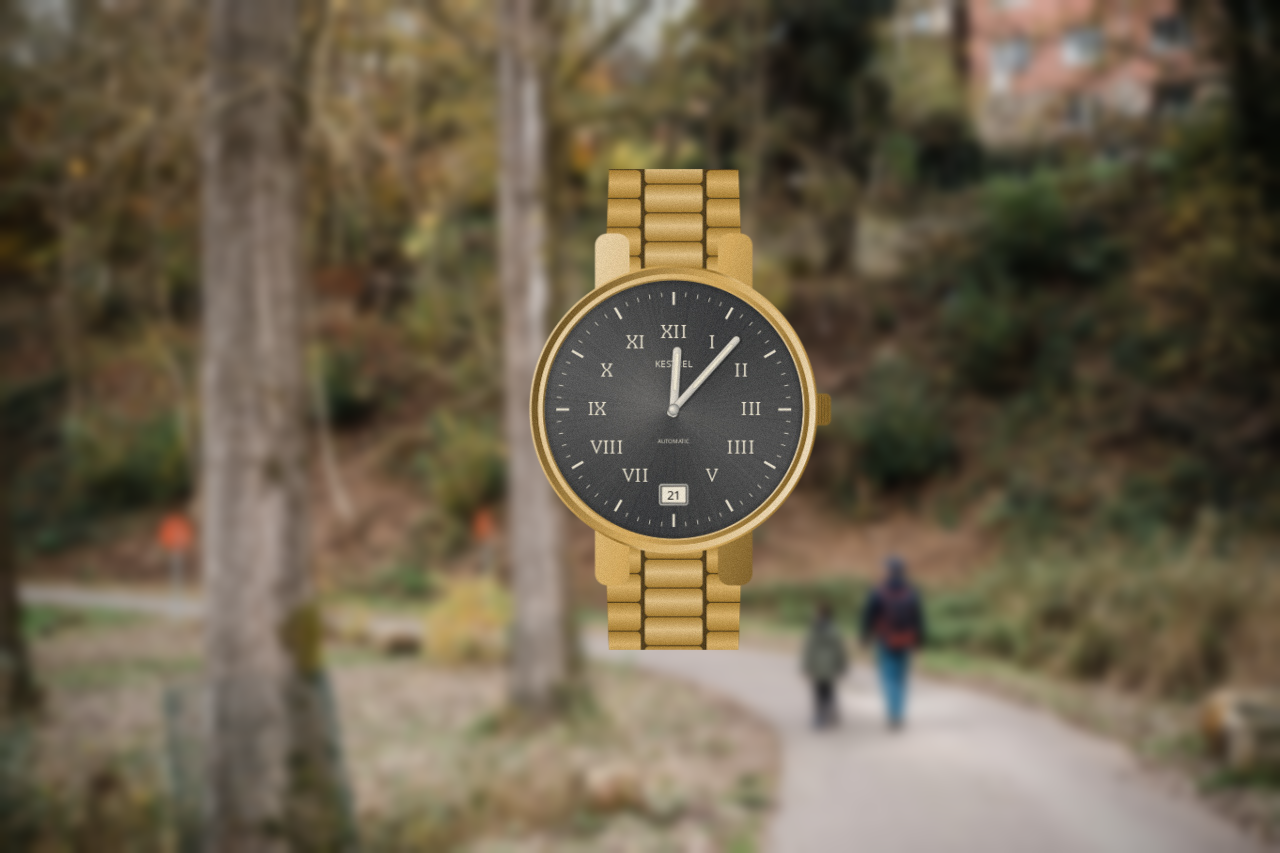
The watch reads 12:07
